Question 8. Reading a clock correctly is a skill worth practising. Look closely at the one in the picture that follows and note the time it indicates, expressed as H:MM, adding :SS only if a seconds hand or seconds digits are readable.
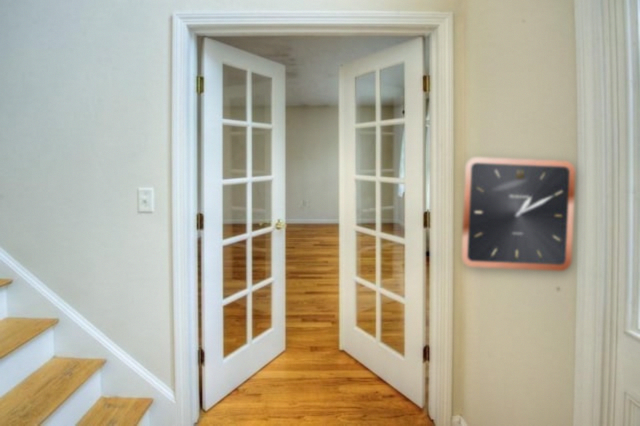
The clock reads 1:10
